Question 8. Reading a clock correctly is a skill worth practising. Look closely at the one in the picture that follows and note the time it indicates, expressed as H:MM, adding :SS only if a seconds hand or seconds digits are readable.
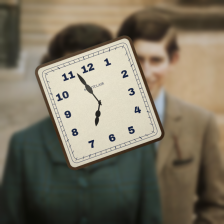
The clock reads 6:57
